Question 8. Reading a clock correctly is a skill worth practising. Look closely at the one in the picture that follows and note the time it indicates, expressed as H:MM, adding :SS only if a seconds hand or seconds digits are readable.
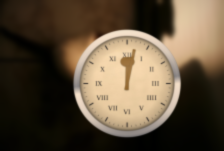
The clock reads 12:02
